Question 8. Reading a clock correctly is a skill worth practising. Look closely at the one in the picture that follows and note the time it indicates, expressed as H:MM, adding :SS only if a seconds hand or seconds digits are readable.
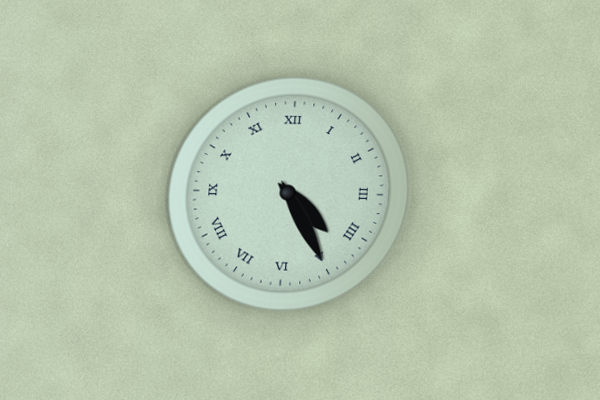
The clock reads 4:25
